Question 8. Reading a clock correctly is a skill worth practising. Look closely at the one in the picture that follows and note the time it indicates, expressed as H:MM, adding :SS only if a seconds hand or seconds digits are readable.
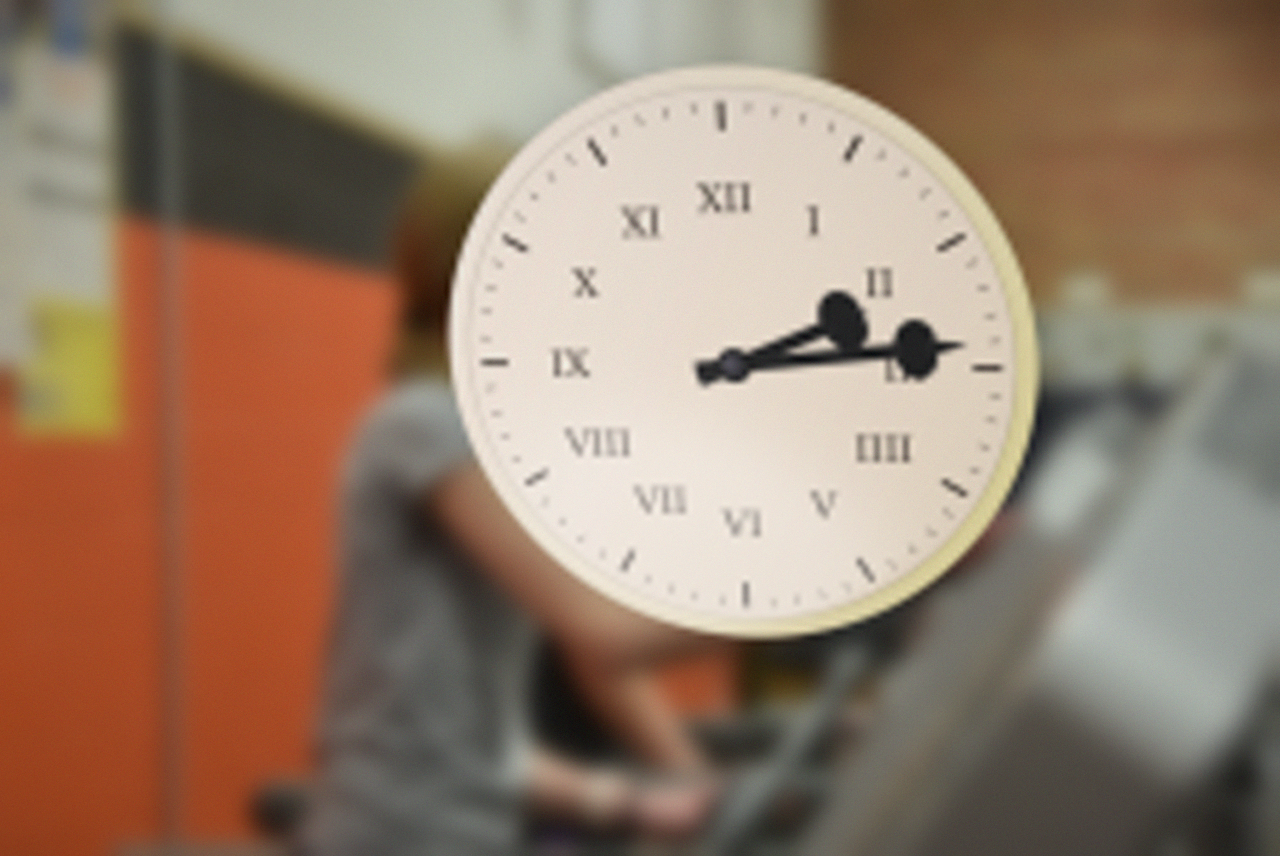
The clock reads 2:14
